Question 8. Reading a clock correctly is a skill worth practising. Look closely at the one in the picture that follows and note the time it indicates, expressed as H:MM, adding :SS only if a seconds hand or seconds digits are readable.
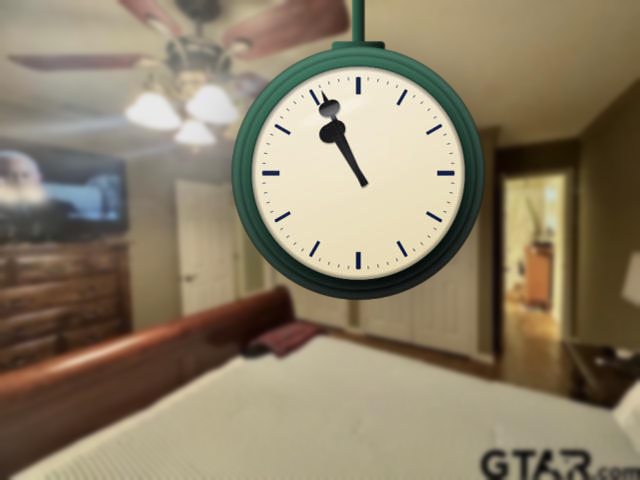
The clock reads 10:56
